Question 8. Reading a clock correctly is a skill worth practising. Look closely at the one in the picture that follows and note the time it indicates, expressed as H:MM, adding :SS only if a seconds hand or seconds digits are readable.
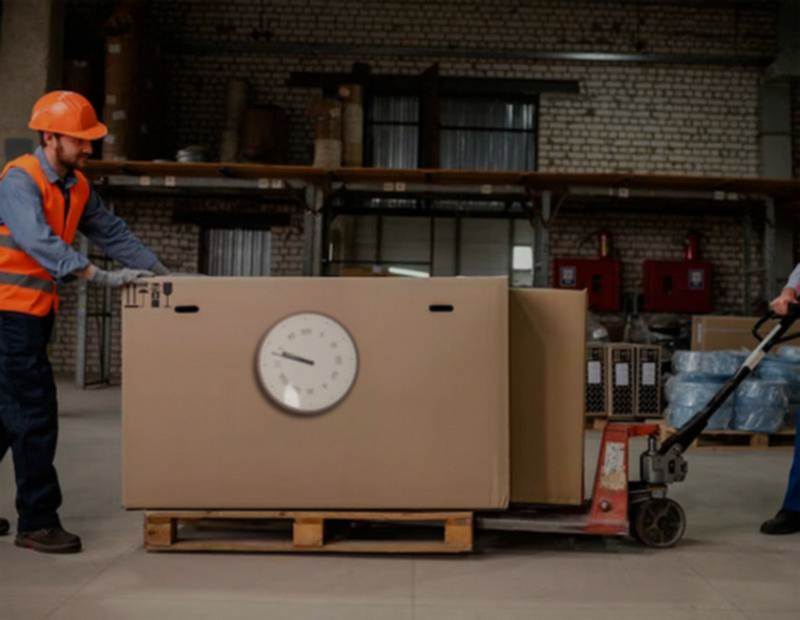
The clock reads 9:48
